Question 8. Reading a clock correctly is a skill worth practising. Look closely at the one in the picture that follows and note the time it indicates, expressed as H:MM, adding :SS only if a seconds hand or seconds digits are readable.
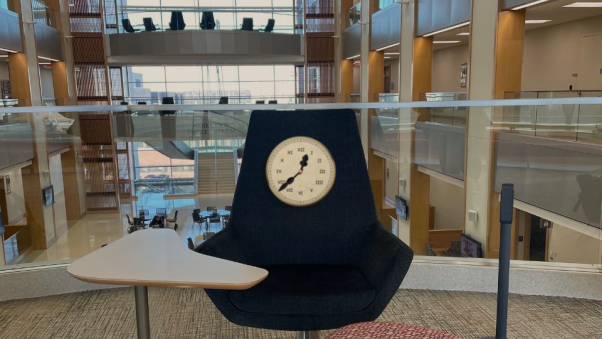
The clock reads 12:38
